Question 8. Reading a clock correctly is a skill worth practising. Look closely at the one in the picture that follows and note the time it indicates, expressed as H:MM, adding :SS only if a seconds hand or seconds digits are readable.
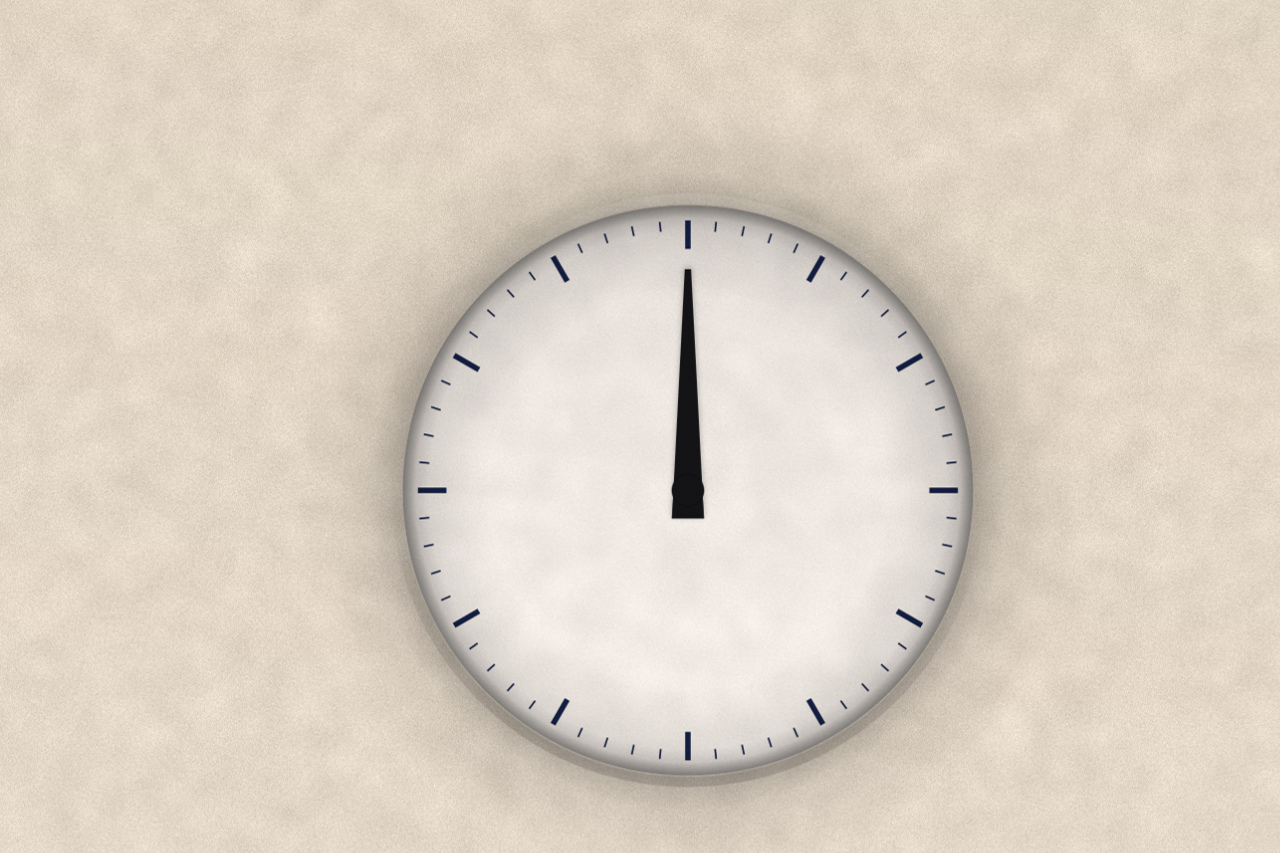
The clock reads 12:00
